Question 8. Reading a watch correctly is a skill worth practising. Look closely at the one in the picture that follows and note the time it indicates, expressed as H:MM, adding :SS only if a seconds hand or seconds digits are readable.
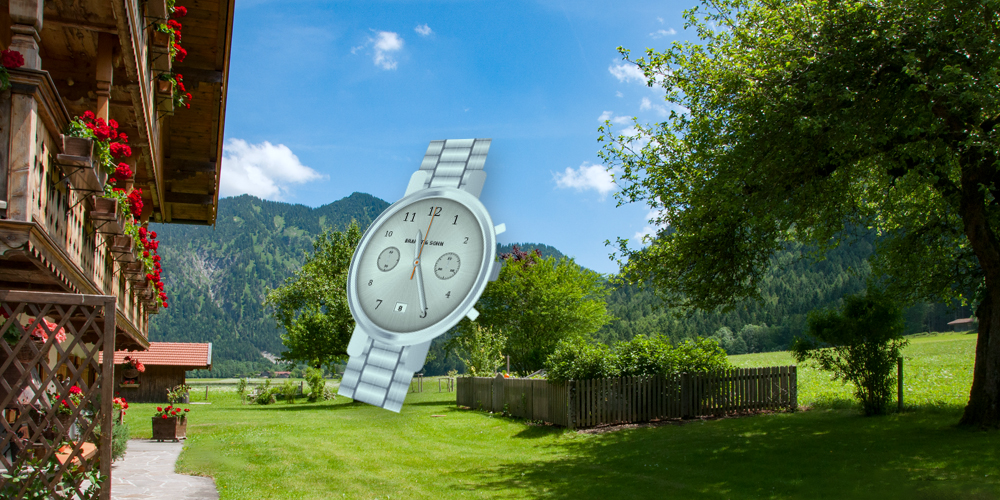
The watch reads 11:25
